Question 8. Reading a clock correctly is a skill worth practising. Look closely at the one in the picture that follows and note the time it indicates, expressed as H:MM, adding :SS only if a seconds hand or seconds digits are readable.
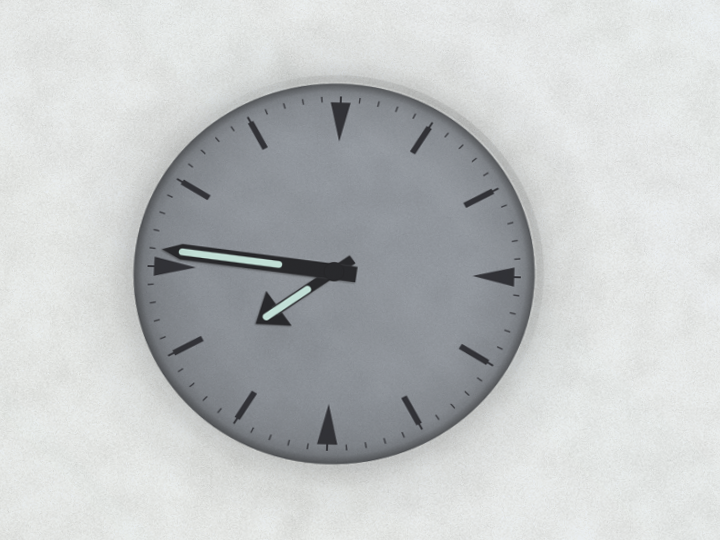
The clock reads 7:46
